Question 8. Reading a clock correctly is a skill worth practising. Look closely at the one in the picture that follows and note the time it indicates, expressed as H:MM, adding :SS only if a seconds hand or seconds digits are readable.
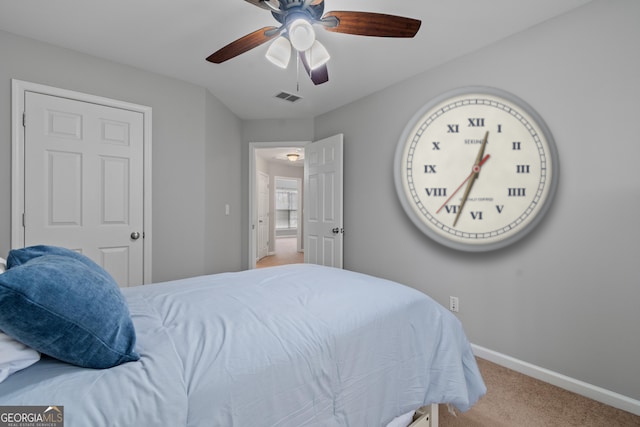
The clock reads 12:33:37
